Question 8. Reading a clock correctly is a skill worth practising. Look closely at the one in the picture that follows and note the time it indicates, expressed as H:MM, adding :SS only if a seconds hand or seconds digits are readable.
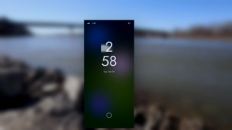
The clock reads 2:58
